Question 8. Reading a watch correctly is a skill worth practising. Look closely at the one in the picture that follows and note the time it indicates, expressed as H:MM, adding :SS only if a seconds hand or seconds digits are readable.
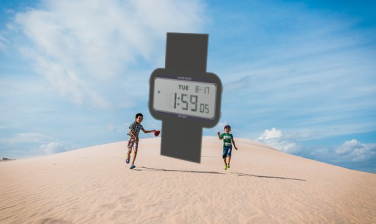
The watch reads 1:59:05
